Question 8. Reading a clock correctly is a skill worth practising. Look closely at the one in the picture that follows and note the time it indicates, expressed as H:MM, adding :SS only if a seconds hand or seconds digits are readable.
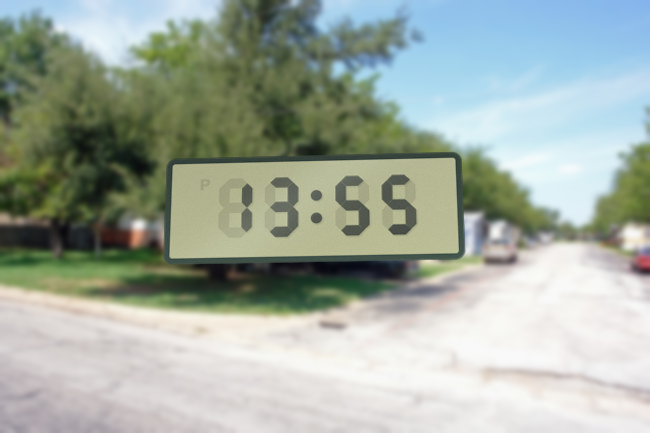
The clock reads 13:55
